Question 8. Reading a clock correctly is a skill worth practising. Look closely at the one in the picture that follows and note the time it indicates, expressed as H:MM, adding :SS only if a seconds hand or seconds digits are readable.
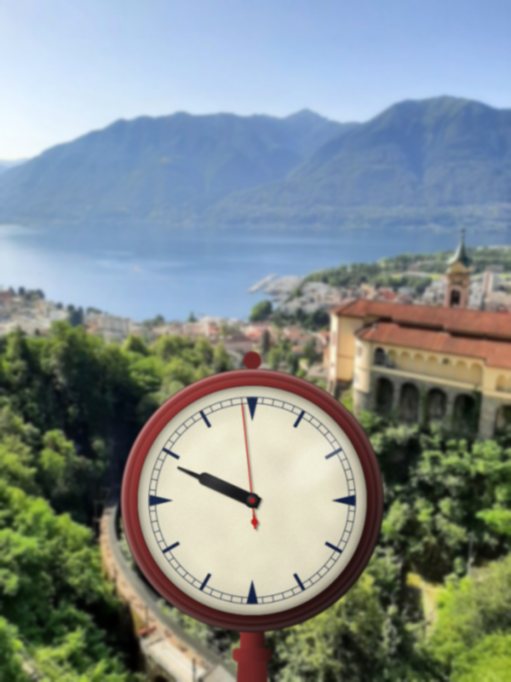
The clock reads 9:48:59
